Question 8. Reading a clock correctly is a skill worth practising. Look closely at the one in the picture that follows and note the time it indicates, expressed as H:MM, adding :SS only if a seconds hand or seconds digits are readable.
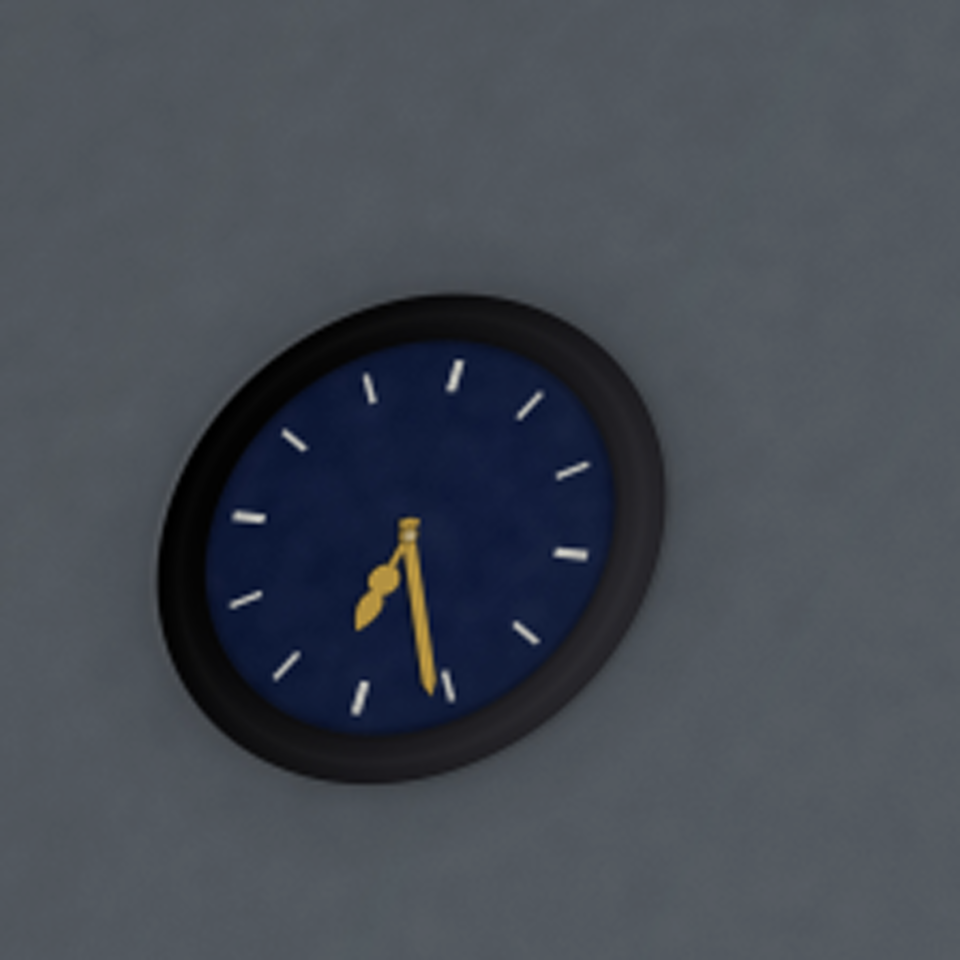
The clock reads 6:26
